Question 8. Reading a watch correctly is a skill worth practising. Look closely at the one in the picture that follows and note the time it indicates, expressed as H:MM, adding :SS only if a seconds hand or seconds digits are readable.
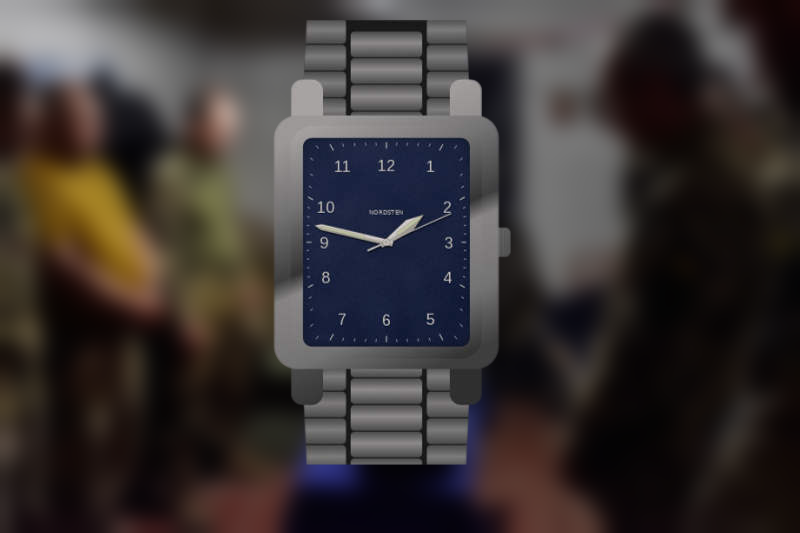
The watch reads 1:47:11
